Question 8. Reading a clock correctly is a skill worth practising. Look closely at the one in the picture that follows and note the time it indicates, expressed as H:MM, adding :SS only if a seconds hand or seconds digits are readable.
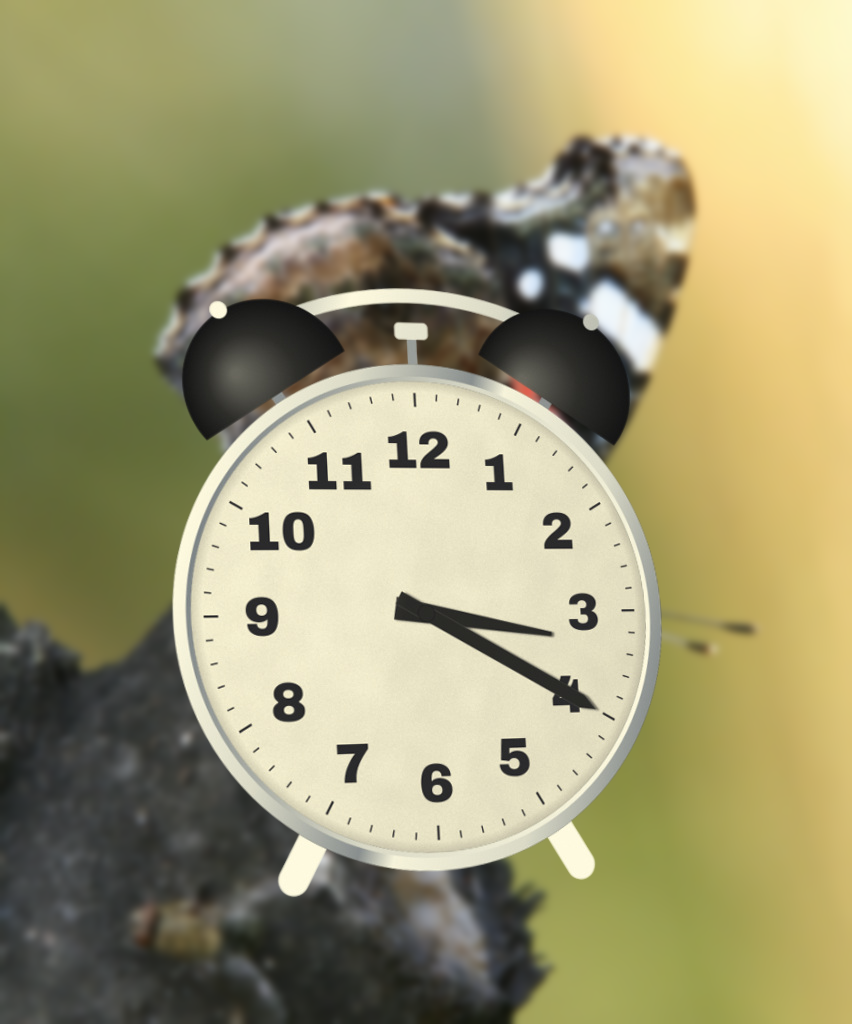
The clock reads 3:20
